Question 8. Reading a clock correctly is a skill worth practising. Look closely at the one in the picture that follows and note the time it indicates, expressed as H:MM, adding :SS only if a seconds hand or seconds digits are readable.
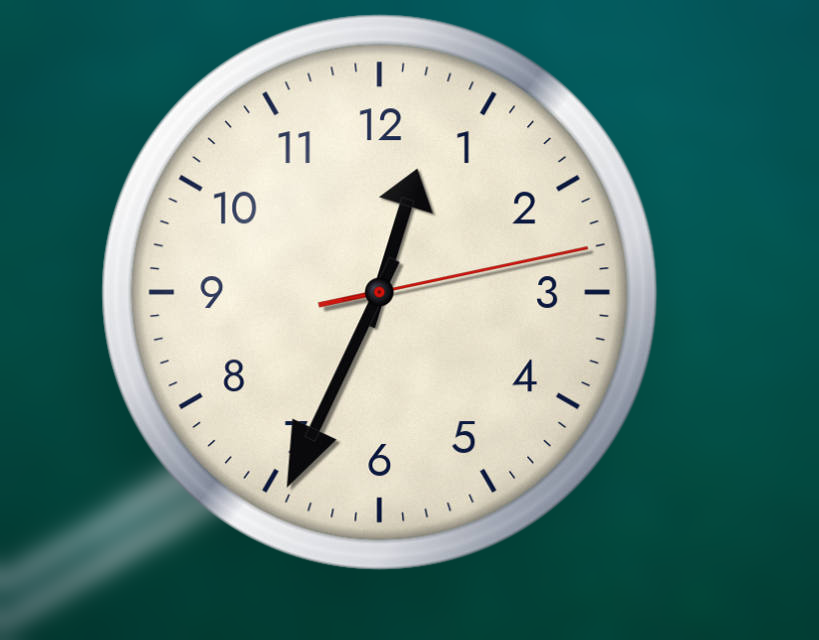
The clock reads 12:34:13
